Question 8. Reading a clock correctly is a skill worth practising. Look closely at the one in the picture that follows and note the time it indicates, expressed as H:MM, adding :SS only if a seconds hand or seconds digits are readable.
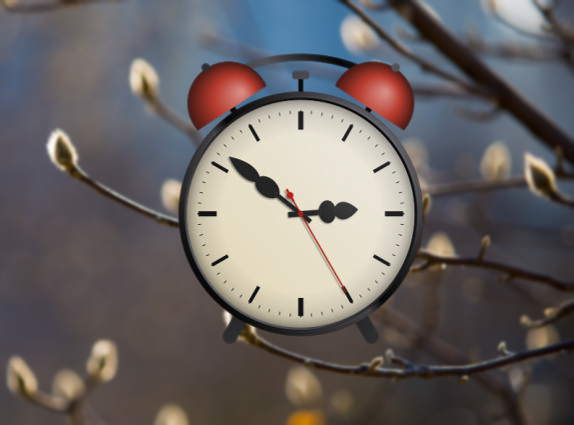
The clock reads 2:51:25
